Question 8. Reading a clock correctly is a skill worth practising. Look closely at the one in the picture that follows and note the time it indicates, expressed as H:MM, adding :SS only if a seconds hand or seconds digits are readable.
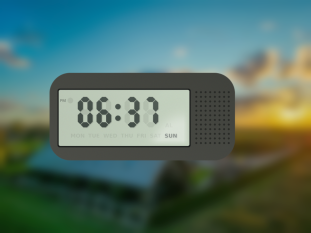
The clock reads 6:37
